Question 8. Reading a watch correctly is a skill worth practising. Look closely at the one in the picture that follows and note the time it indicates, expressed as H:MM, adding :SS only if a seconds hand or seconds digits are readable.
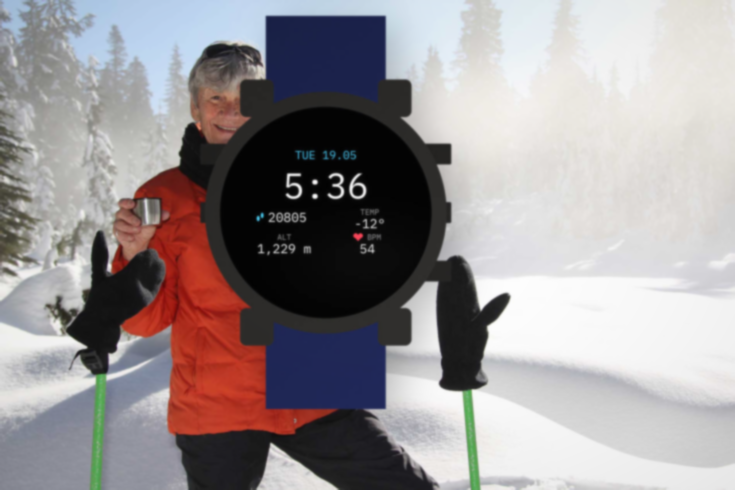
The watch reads 5:36
